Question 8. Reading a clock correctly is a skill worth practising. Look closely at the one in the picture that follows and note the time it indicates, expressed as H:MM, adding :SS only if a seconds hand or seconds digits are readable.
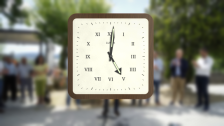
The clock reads 5:01
